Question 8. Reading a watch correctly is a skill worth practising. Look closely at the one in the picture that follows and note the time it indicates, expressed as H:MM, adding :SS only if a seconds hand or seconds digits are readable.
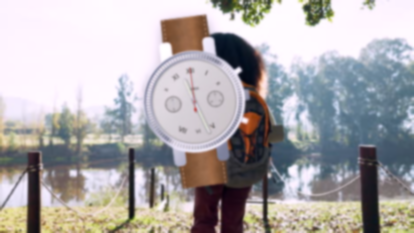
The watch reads 11:27
